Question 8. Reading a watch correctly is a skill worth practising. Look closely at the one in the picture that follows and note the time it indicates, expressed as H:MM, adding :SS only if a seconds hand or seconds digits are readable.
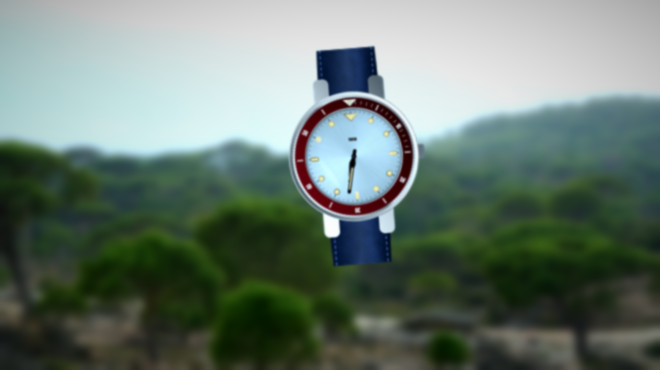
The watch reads 6:32
